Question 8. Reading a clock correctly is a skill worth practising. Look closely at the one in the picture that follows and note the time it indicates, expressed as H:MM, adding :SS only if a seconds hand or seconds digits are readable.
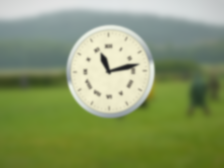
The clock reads 11:13
